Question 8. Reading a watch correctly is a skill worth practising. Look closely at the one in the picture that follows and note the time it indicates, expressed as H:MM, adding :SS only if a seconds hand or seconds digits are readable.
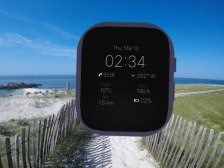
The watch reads 2:34
